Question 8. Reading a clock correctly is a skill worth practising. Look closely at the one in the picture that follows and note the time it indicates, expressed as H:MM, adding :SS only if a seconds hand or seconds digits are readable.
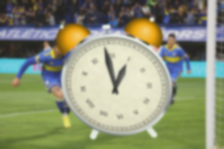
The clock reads 12:59
